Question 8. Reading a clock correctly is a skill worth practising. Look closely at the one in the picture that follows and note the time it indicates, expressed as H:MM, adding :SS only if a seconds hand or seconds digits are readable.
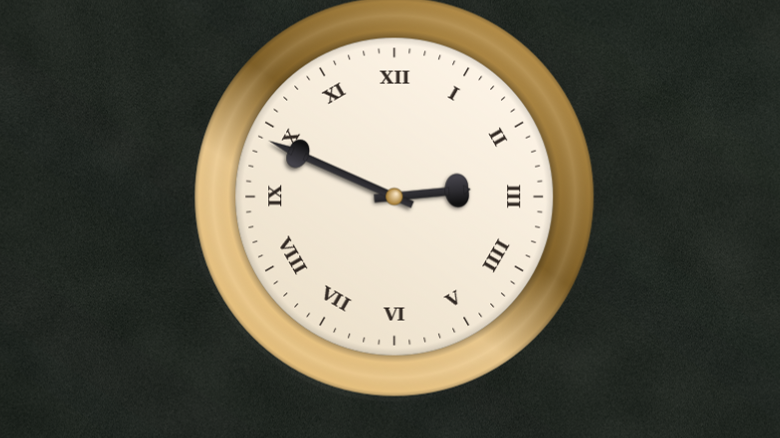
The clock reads 2:49
